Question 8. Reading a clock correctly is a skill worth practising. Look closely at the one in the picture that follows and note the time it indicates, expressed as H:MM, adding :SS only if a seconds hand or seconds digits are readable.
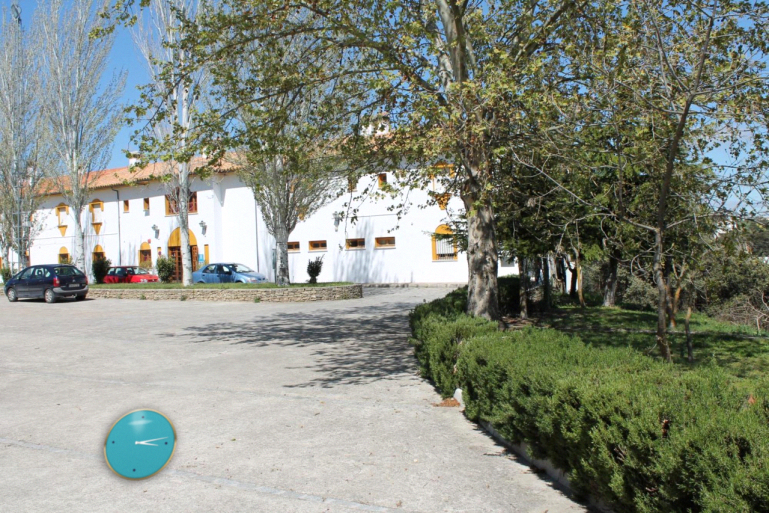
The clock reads 3:13
